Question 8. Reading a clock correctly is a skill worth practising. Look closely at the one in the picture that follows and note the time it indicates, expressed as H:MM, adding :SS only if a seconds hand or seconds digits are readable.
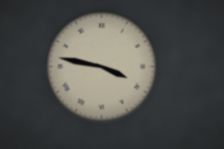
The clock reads 3:47
